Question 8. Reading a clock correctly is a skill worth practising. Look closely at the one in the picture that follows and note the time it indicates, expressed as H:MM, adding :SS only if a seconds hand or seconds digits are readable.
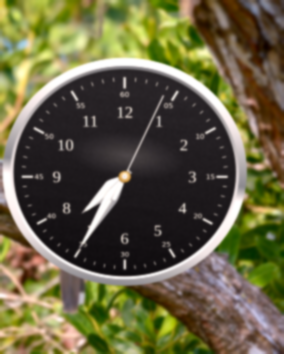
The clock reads 7:35:04
